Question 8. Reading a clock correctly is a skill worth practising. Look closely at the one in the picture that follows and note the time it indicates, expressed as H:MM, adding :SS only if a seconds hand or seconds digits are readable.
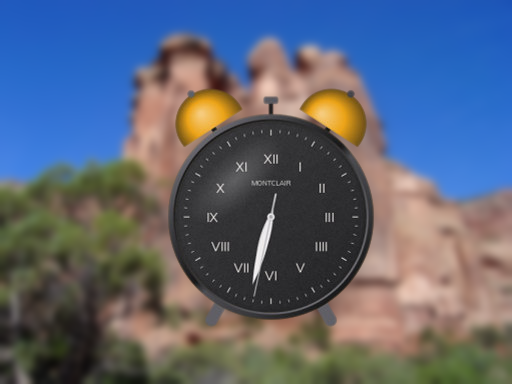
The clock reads 6:32:32
